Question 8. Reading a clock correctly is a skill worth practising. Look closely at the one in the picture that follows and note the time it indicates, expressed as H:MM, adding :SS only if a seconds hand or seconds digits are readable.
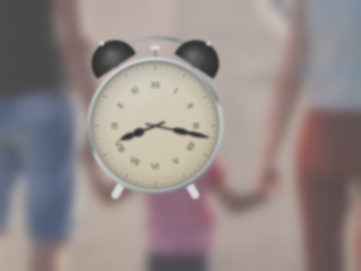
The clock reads 8:17
